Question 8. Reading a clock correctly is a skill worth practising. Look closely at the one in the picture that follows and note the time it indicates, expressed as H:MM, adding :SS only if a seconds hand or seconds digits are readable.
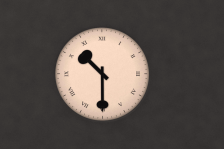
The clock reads 10:30
